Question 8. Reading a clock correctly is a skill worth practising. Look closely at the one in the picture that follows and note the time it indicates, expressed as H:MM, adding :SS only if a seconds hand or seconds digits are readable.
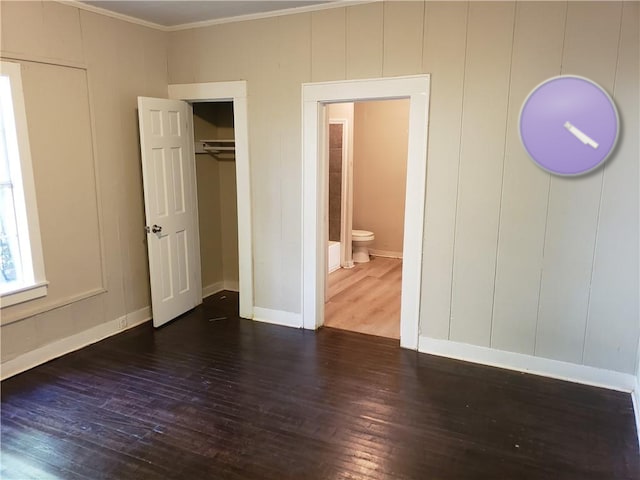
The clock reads 4:21
